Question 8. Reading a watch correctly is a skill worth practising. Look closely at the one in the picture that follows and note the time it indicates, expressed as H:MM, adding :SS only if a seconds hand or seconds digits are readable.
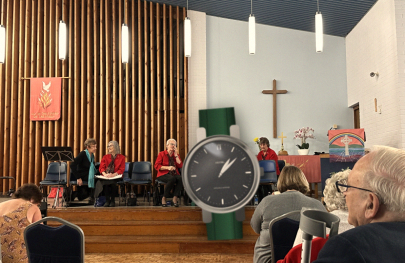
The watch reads 1:08
